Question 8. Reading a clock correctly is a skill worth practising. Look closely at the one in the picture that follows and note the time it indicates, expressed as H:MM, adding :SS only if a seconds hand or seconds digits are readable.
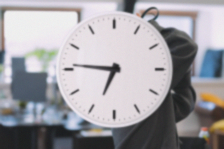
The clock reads 6:46
